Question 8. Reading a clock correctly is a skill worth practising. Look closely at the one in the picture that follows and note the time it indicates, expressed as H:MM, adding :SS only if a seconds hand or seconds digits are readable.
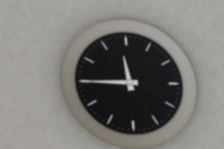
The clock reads 11:45
